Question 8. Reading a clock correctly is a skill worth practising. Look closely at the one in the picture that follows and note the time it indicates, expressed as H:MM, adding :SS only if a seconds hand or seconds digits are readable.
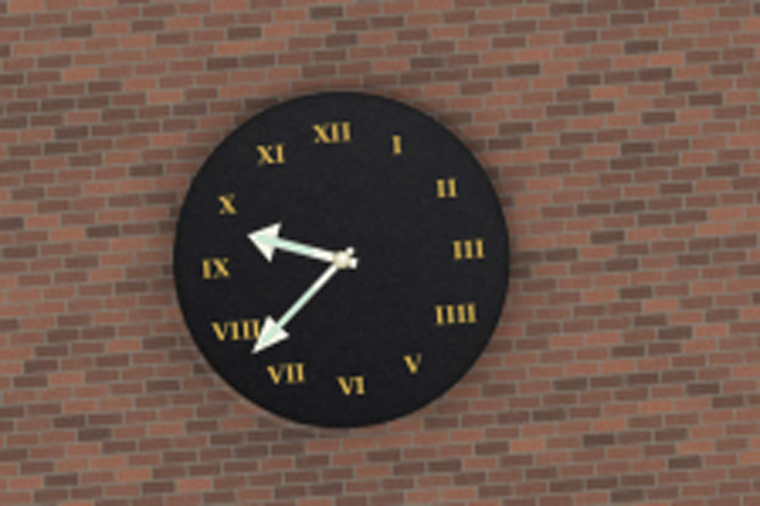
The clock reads 9:38
